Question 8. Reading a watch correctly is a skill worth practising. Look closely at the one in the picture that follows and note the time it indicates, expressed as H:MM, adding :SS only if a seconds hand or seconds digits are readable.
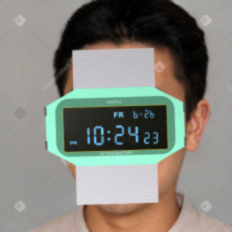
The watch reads 10:24:23
